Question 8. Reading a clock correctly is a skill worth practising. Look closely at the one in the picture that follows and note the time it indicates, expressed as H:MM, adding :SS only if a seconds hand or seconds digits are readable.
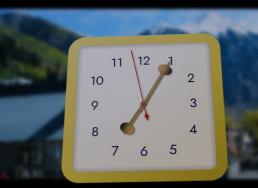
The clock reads 7:04:58
